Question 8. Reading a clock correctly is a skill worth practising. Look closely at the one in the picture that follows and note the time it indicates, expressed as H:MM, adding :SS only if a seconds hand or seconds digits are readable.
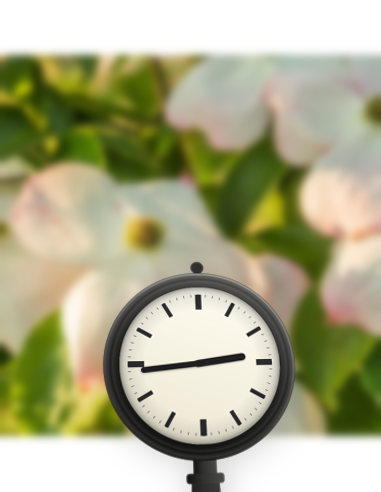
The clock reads 2:44
